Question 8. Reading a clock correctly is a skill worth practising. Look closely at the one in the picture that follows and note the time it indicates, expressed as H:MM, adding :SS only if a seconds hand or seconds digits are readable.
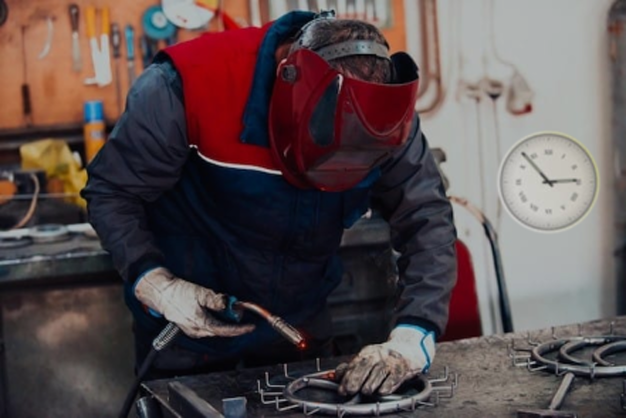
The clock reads 2:53
